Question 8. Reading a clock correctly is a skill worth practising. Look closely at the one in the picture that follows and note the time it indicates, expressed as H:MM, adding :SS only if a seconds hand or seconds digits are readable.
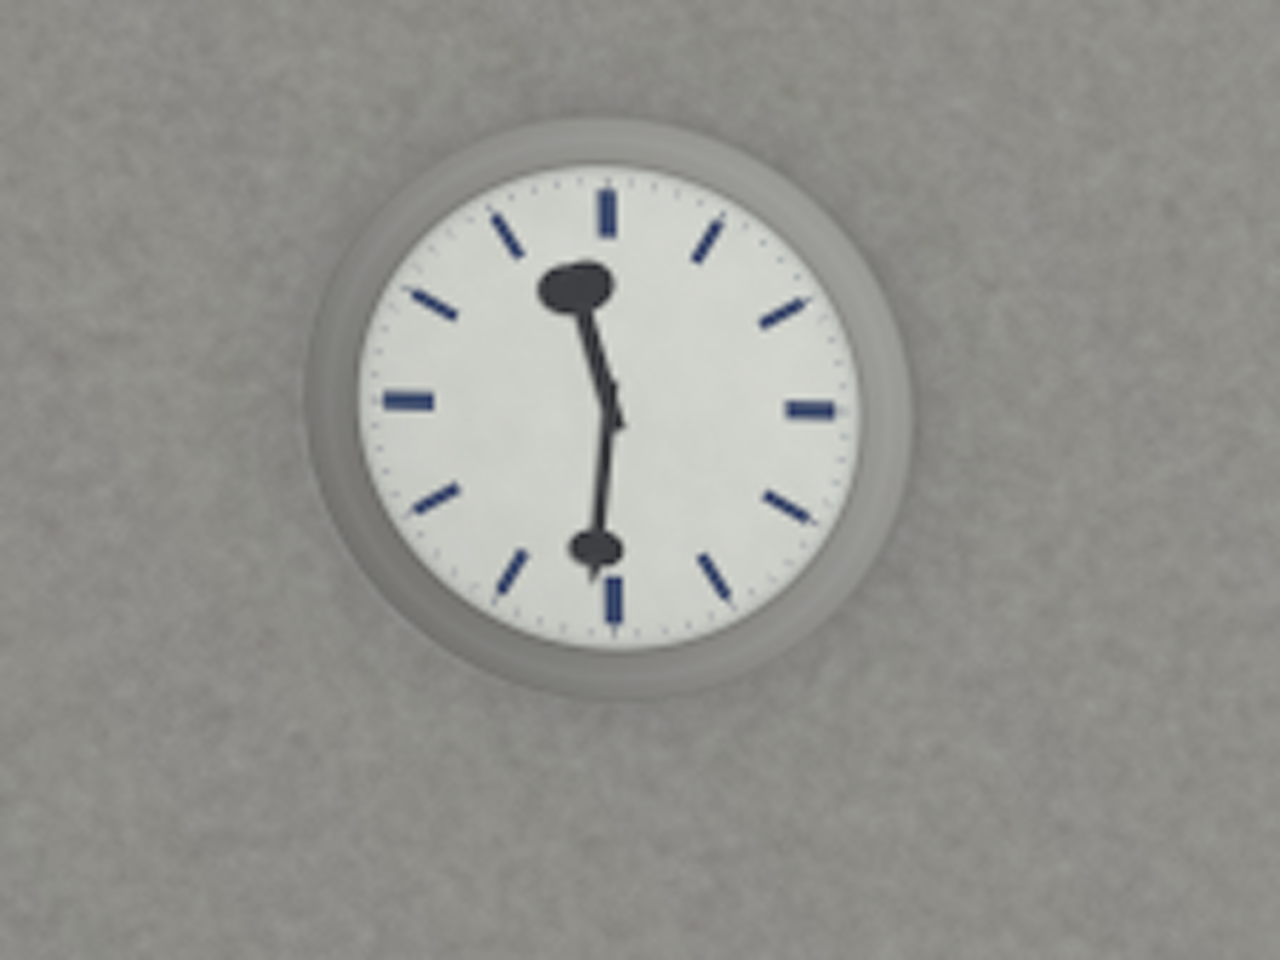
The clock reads 11:31
